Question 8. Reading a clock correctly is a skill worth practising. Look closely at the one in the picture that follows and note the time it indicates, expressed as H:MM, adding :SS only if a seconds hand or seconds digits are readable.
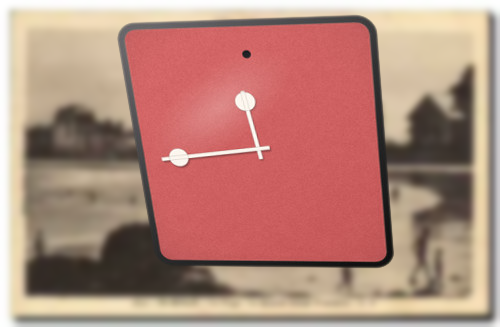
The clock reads 11:44
